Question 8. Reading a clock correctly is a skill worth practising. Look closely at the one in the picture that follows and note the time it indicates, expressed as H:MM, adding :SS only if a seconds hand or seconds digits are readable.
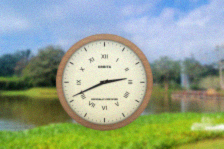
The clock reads 2:41
